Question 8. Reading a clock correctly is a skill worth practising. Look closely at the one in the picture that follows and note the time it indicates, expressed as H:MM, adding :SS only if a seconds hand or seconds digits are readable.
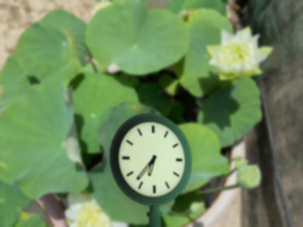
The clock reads 6:37
